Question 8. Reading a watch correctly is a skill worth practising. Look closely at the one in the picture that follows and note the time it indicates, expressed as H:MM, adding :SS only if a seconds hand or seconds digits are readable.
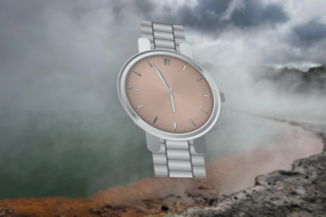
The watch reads 5:56
